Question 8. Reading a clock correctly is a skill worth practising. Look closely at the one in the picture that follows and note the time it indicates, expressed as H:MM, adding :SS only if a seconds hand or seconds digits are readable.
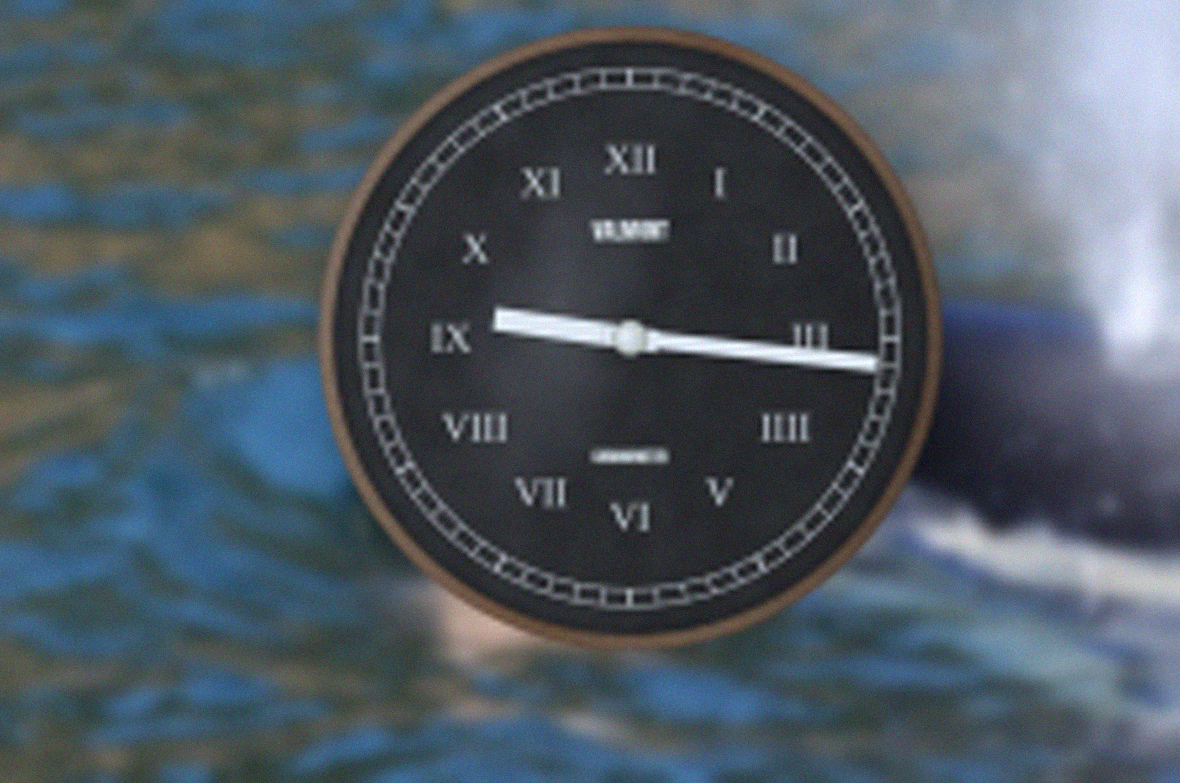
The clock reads 9:16
